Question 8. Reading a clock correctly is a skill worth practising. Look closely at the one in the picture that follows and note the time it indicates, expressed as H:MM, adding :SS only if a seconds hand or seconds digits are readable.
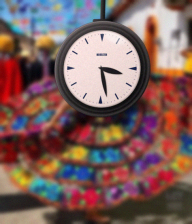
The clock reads 3:28
